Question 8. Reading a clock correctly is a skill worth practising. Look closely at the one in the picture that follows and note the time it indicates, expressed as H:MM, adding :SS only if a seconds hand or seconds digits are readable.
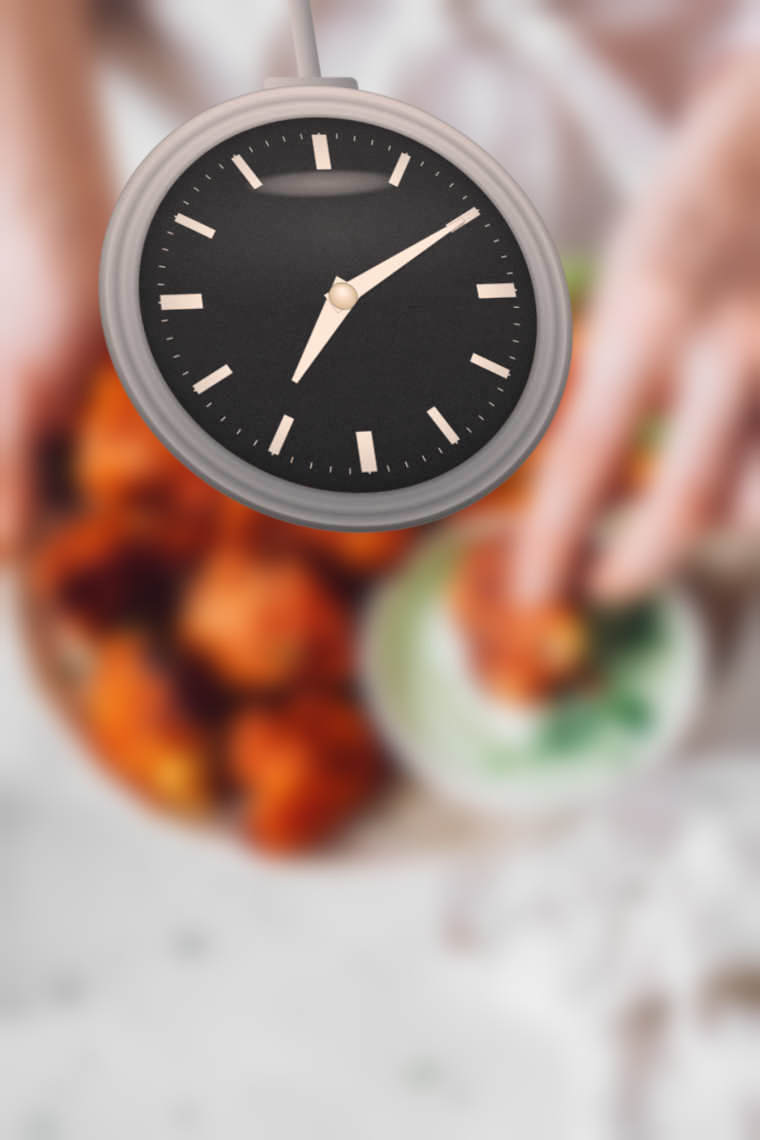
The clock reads 7:10
